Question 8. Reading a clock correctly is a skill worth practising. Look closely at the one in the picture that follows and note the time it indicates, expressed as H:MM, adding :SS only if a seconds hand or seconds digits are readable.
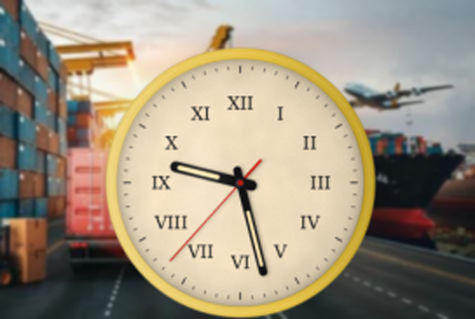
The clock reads 9:27:37
